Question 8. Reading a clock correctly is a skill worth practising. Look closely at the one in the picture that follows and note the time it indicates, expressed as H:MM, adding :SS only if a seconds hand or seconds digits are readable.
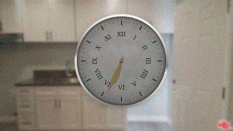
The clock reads 6:34
